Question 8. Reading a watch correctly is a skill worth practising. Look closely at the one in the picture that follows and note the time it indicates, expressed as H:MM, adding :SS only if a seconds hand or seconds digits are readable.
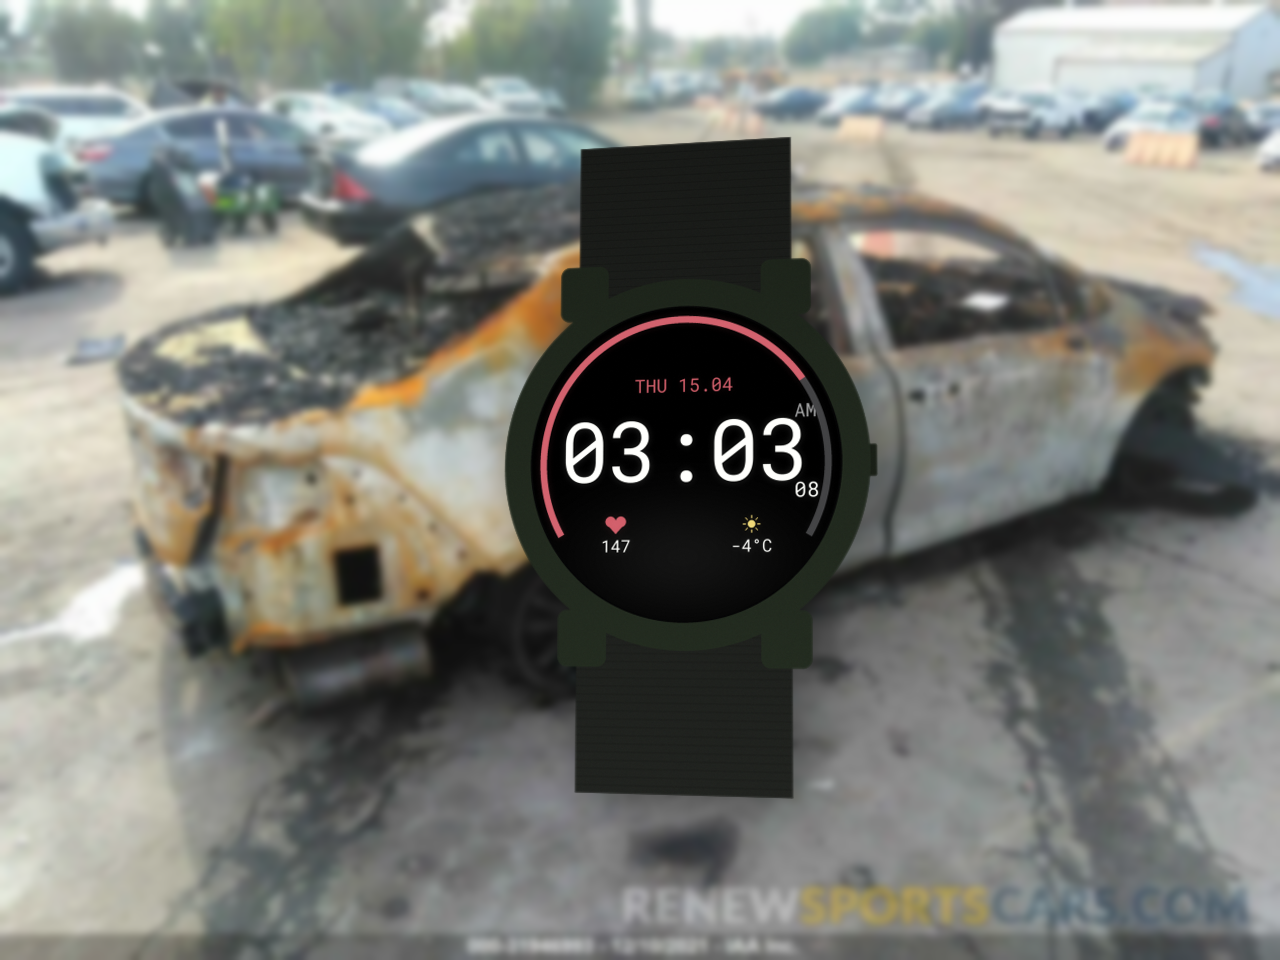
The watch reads 3:03:08
